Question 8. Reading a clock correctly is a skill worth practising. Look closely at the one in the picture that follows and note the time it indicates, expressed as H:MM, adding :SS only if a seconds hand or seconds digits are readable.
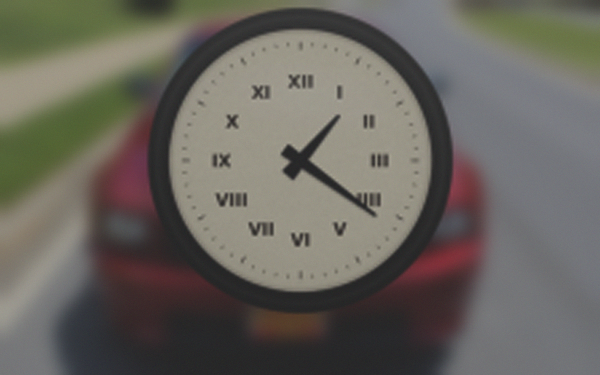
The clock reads 1:21
